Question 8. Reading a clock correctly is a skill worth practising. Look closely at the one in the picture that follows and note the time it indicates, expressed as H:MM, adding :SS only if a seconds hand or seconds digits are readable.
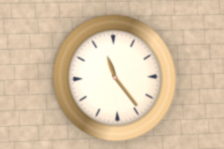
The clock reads 11:24
